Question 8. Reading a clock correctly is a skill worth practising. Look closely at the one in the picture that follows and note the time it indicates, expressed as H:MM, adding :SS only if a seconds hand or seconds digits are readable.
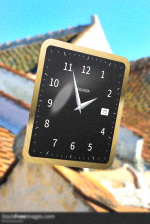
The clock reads 1:56
